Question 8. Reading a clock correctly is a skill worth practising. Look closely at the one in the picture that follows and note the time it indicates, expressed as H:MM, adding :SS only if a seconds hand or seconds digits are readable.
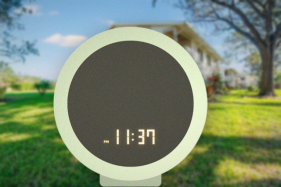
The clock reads 11:37
